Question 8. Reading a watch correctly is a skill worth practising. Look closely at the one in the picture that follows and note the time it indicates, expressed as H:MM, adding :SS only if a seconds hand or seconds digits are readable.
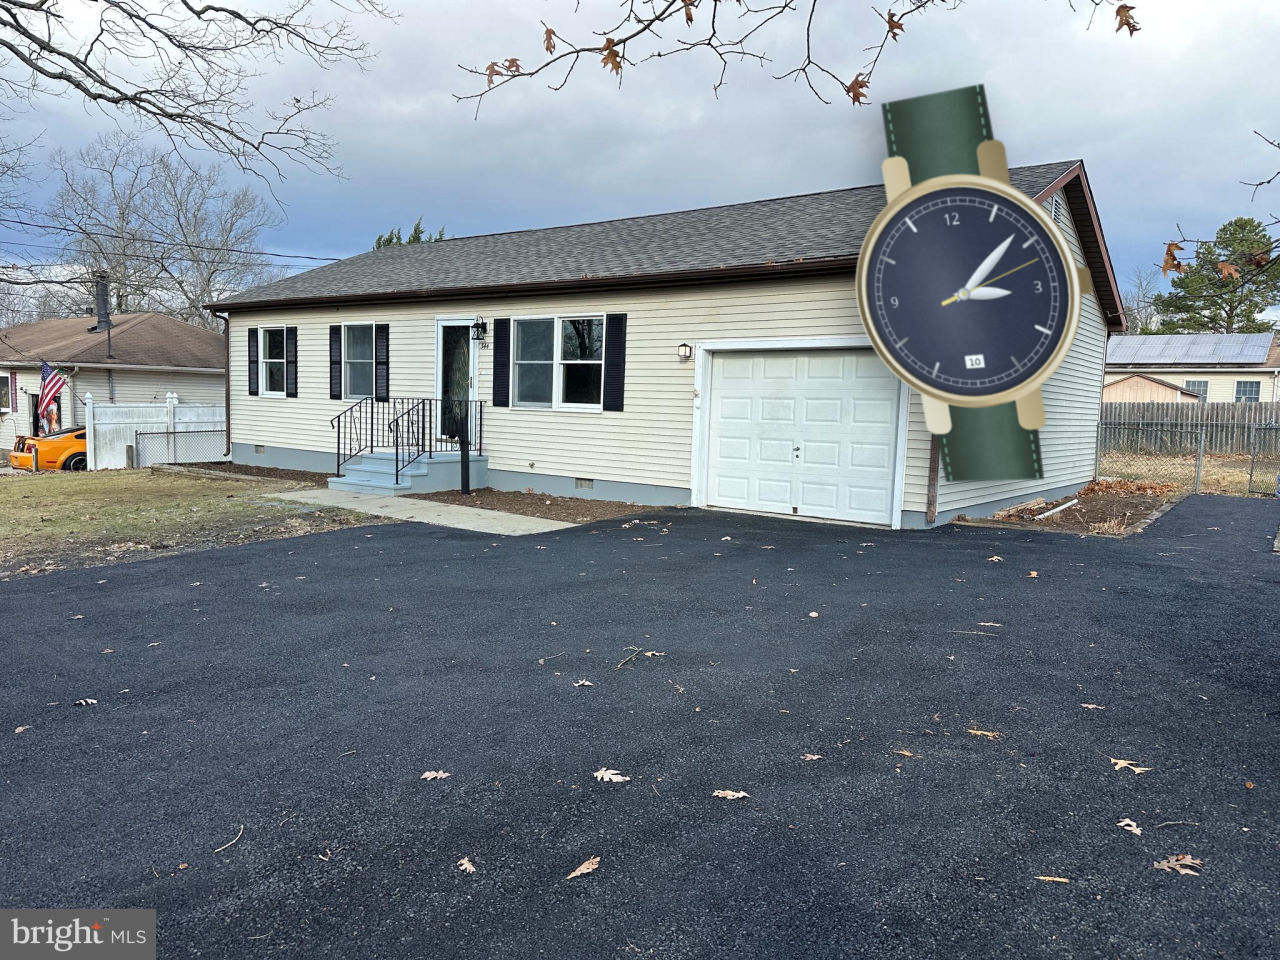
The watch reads 3:08:12
